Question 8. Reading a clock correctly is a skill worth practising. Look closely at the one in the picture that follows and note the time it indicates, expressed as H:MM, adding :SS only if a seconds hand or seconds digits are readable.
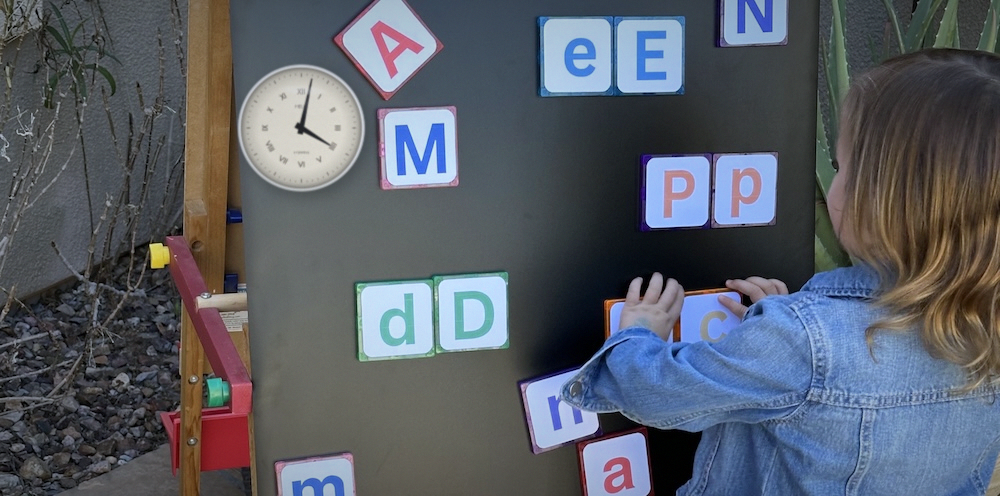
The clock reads 4:02
